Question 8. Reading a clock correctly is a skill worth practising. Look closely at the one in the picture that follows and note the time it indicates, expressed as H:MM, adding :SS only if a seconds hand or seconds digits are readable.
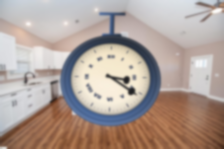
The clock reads 3:21
